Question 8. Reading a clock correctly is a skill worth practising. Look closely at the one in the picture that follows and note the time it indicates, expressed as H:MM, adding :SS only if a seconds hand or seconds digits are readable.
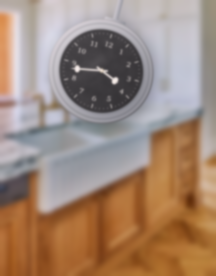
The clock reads 3:43
